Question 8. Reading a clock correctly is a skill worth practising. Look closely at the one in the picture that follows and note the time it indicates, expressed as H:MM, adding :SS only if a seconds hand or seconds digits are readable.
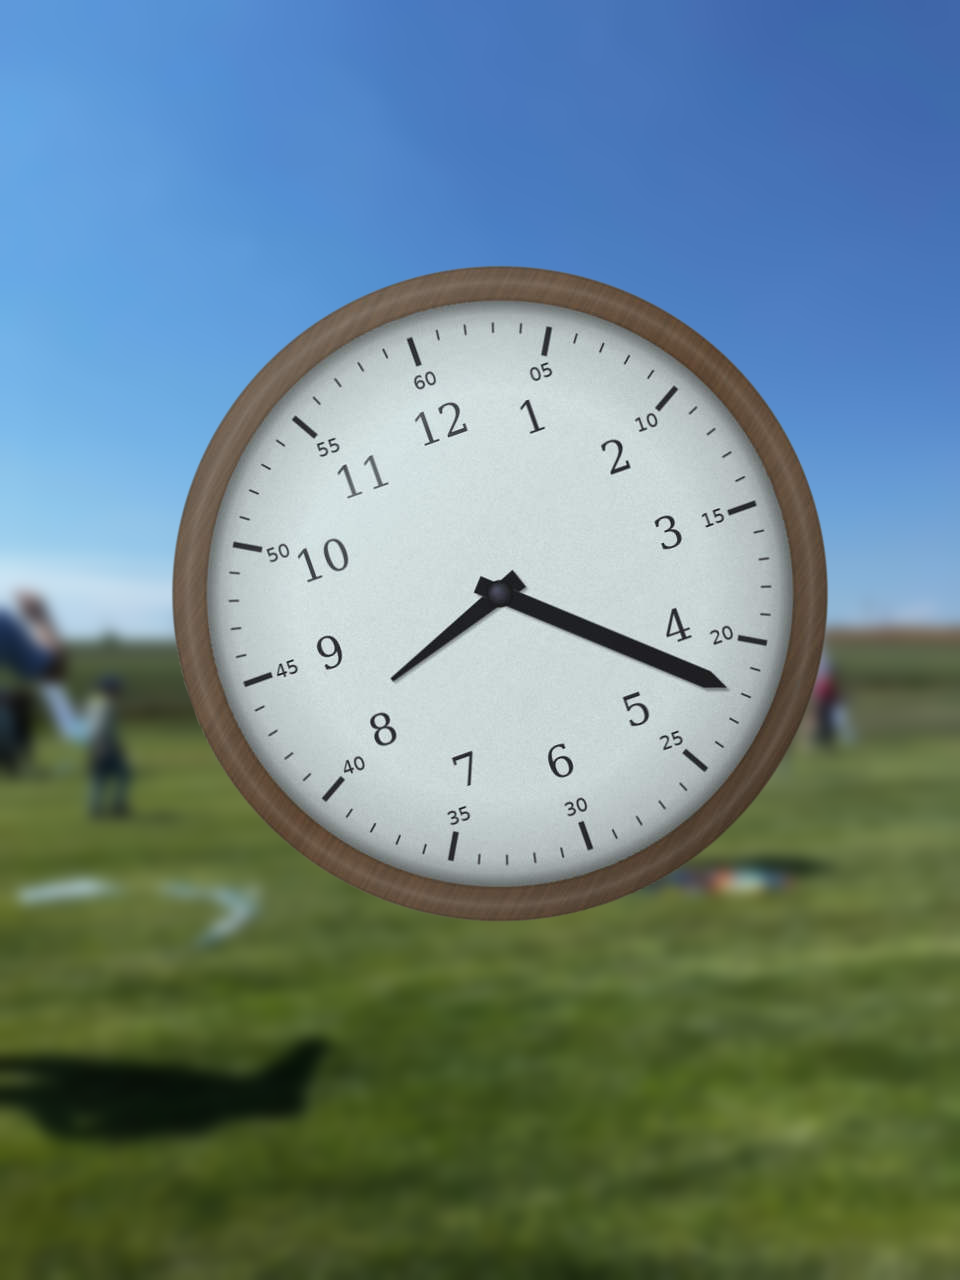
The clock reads 8:22
